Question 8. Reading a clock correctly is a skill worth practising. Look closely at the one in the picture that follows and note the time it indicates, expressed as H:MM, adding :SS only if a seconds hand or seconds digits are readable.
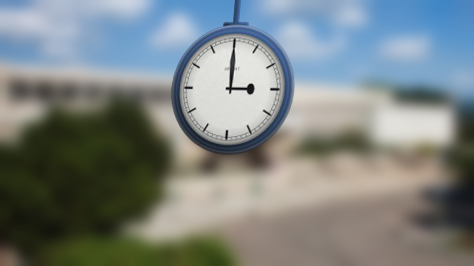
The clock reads 3:00
